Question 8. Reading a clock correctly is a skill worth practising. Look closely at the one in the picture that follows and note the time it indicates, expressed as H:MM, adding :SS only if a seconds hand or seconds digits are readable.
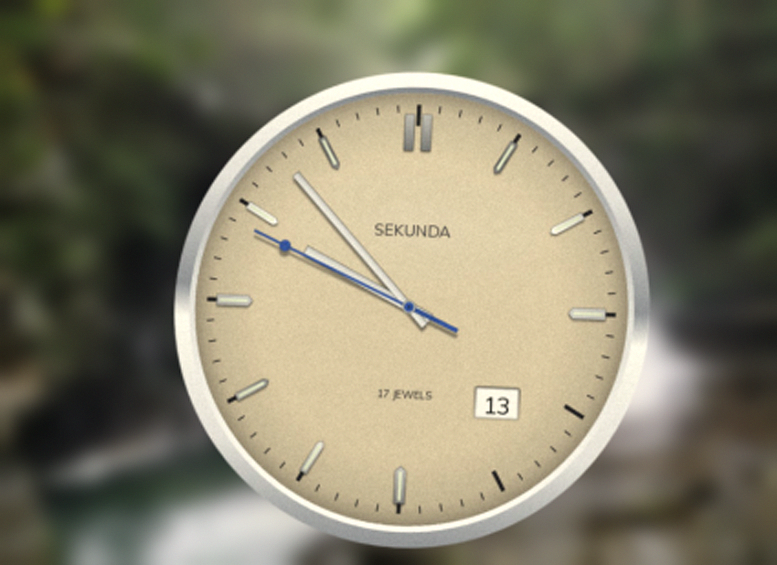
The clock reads 9:52:49
